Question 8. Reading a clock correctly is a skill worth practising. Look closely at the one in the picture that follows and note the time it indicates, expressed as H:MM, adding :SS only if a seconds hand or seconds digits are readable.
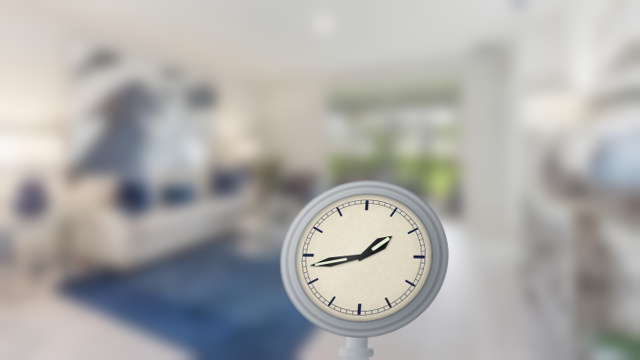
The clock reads 1:43
